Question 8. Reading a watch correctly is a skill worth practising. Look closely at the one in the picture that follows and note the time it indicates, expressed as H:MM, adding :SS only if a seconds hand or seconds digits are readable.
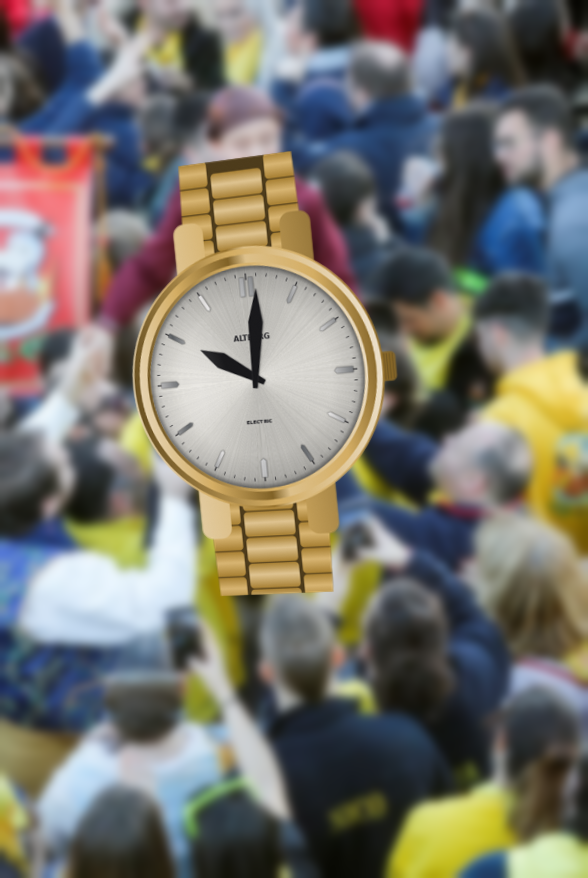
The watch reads 10:01
